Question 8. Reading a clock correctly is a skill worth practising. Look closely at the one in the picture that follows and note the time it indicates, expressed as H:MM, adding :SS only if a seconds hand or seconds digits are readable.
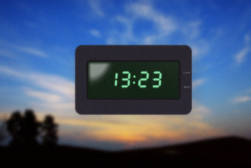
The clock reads 13:23
